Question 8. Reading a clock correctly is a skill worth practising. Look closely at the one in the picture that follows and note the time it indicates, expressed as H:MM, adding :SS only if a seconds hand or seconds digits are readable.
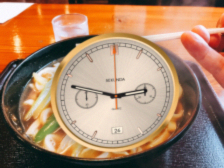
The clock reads 2:48
